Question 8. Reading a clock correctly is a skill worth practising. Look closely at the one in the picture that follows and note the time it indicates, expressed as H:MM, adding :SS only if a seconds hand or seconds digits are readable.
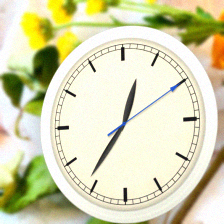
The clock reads 12:36:10
